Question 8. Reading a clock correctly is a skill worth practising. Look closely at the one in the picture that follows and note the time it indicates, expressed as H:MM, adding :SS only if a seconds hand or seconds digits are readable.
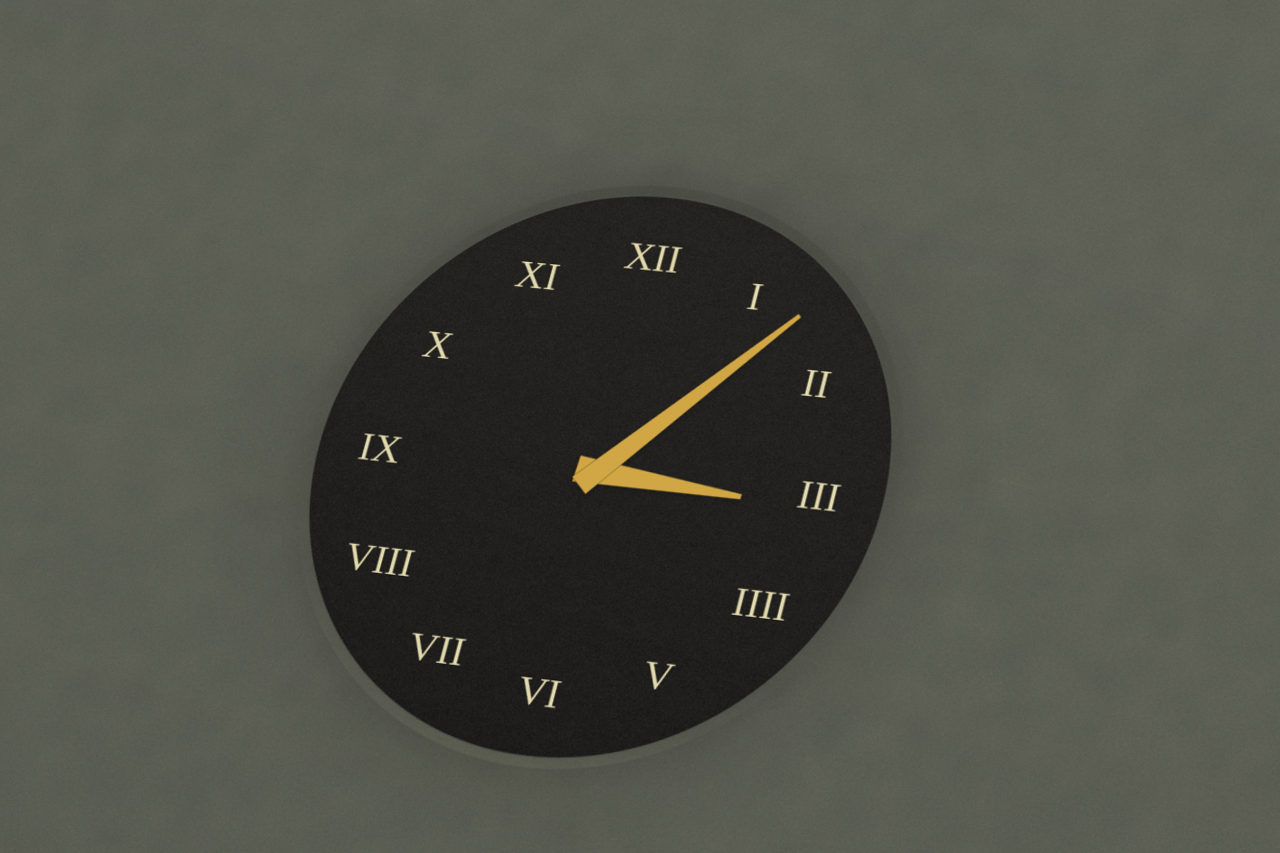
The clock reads 3:07
